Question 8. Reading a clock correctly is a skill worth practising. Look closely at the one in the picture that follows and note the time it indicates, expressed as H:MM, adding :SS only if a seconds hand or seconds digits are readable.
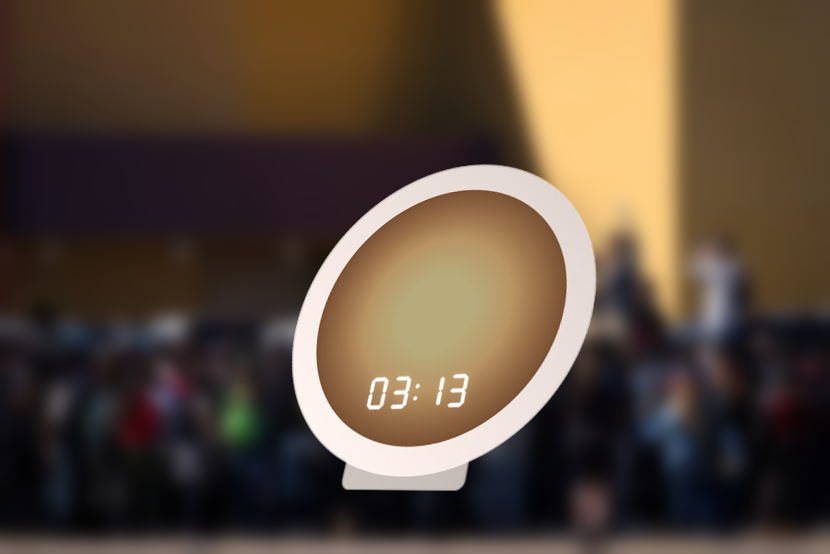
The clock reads 3:13
